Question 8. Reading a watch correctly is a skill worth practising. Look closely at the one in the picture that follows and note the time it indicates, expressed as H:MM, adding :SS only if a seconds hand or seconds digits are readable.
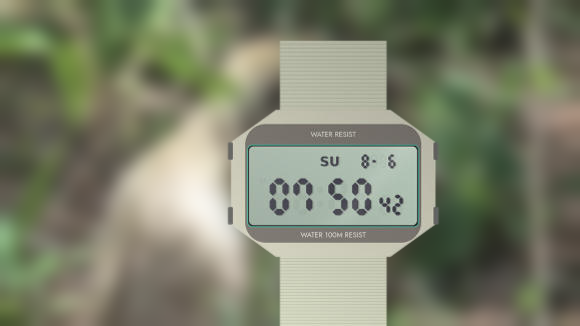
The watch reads 7:50:42
